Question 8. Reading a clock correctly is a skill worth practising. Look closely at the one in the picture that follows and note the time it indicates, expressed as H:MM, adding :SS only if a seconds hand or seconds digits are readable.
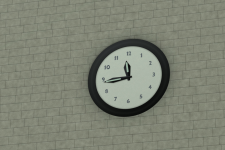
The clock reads 11:44
